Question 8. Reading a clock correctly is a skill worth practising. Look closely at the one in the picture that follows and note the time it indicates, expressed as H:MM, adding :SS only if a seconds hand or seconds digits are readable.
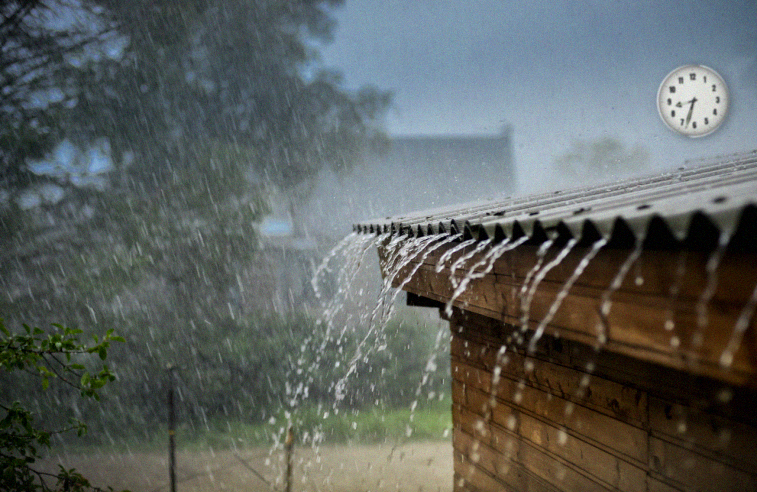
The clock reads 8:33
